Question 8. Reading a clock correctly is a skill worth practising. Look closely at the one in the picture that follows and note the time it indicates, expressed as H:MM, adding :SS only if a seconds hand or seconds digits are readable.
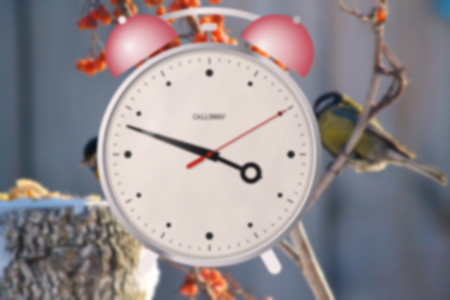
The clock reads 3:48:10
